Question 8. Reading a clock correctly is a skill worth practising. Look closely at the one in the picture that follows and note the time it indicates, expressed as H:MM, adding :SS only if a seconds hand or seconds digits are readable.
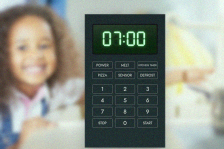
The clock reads 7:00
